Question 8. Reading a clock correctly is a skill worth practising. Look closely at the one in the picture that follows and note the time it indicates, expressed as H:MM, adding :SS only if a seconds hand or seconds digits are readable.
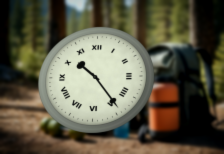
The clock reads 10:24
